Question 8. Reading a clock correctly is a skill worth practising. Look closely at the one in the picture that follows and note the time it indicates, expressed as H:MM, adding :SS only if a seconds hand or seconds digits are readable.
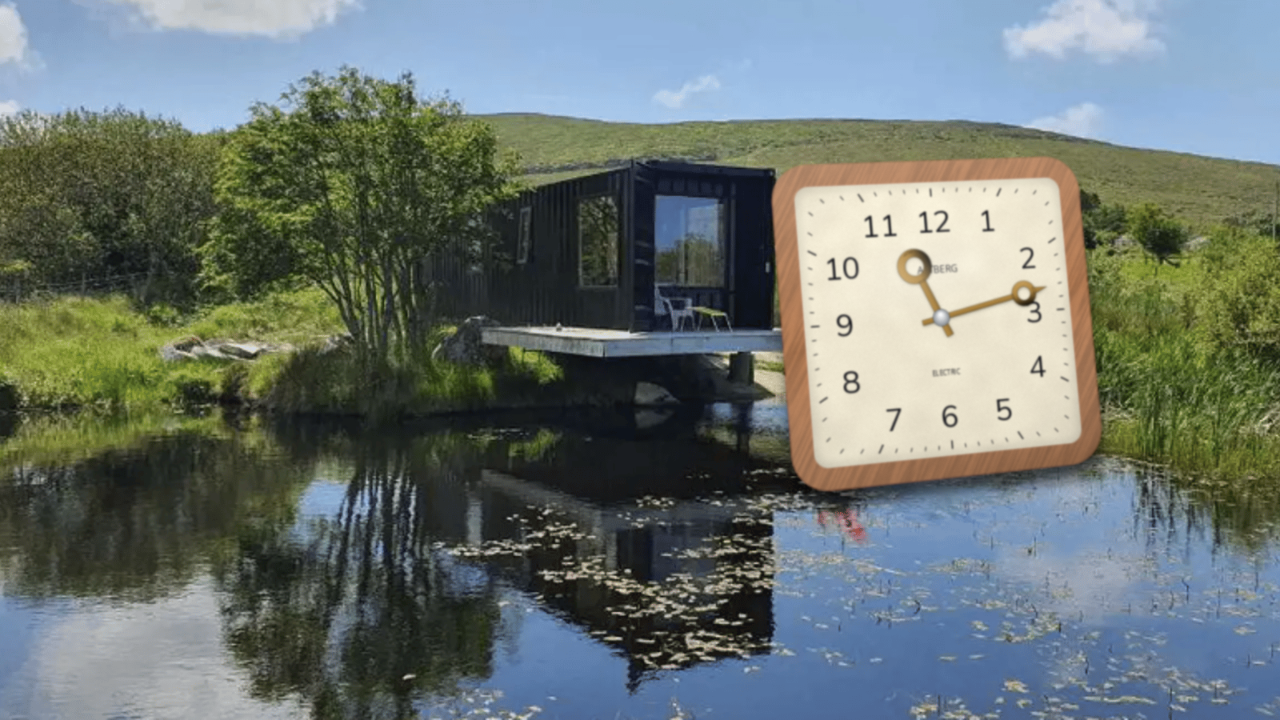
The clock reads 11:13
